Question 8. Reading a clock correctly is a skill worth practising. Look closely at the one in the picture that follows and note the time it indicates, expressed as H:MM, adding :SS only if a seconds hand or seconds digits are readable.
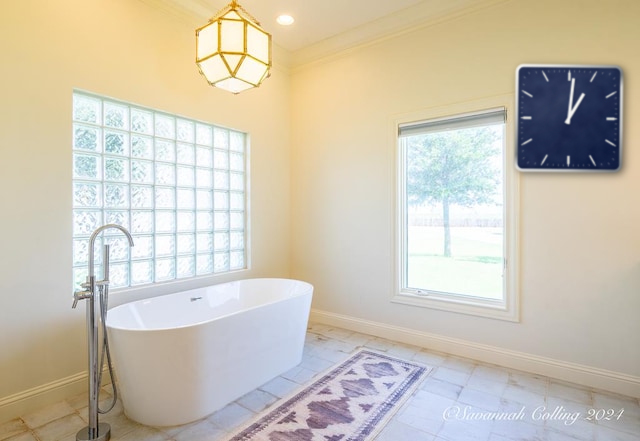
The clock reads 1:01
